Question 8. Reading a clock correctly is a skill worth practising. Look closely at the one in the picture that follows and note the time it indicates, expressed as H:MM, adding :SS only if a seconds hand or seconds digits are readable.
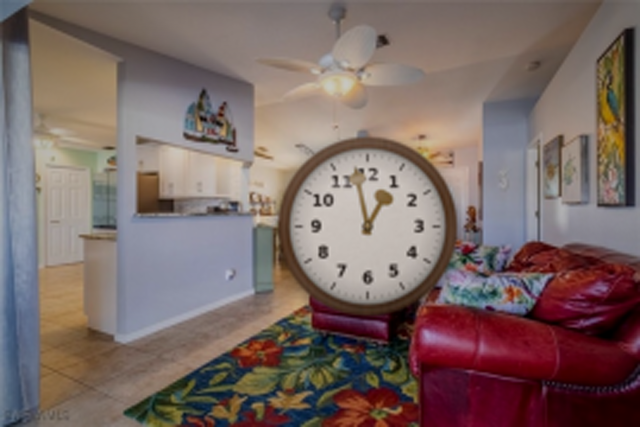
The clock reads 12:58
